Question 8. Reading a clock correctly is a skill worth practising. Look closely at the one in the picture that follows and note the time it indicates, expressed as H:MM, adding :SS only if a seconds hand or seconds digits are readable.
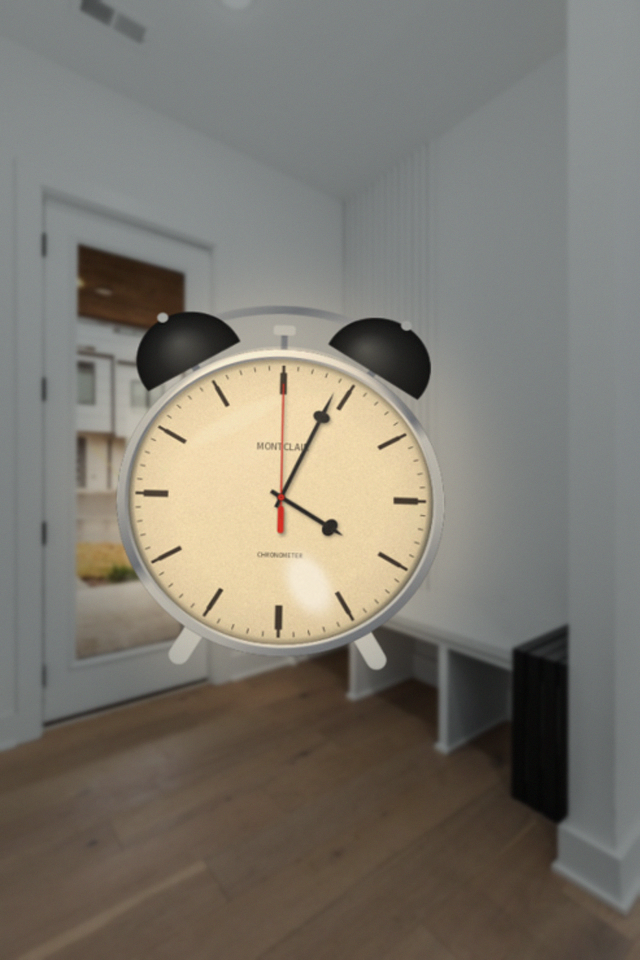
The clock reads 4:04:00
